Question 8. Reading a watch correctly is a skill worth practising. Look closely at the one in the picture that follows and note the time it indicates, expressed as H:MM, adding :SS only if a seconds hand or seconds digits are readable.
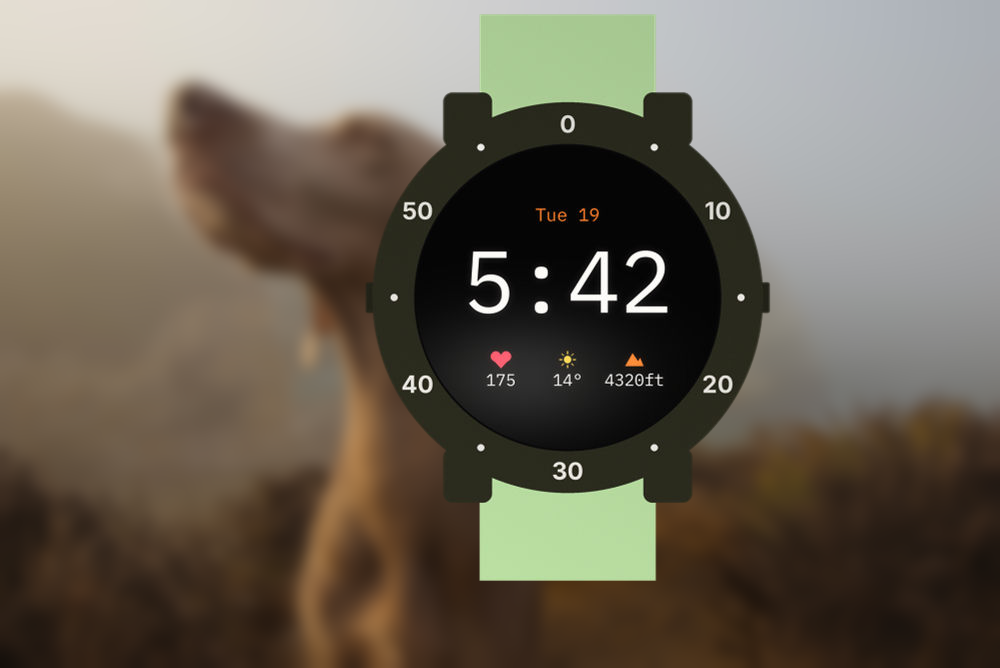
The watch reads 5:42
